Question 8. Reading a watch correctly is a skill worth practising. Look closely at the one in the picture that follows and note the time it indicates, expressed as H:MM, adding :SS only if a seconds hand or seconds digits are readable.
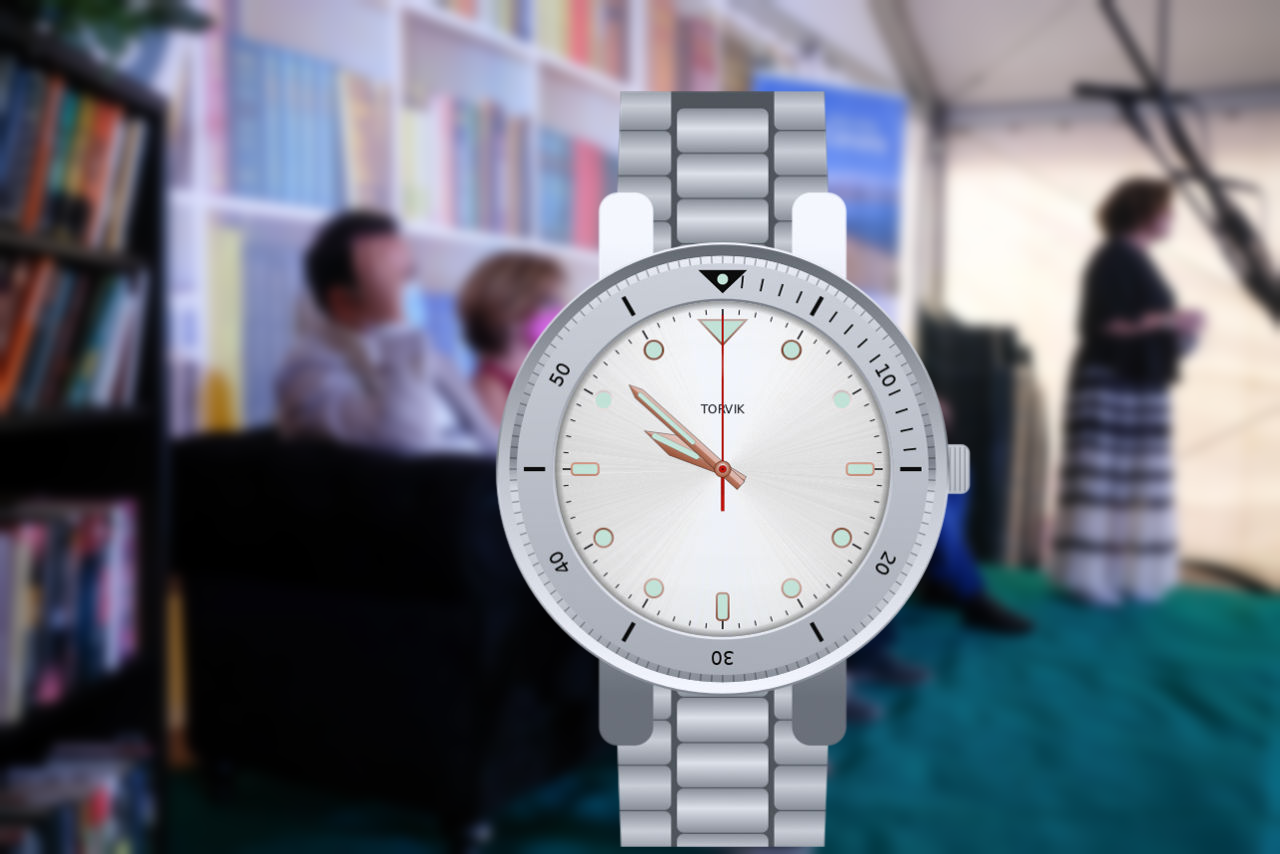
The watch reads 9:52:00
